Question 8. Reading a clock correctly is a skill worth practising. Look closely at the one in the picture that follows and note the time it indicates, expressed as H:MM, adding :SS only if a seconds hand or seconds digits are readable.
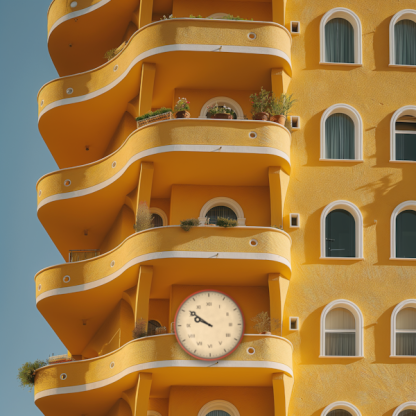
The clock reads 9:51
